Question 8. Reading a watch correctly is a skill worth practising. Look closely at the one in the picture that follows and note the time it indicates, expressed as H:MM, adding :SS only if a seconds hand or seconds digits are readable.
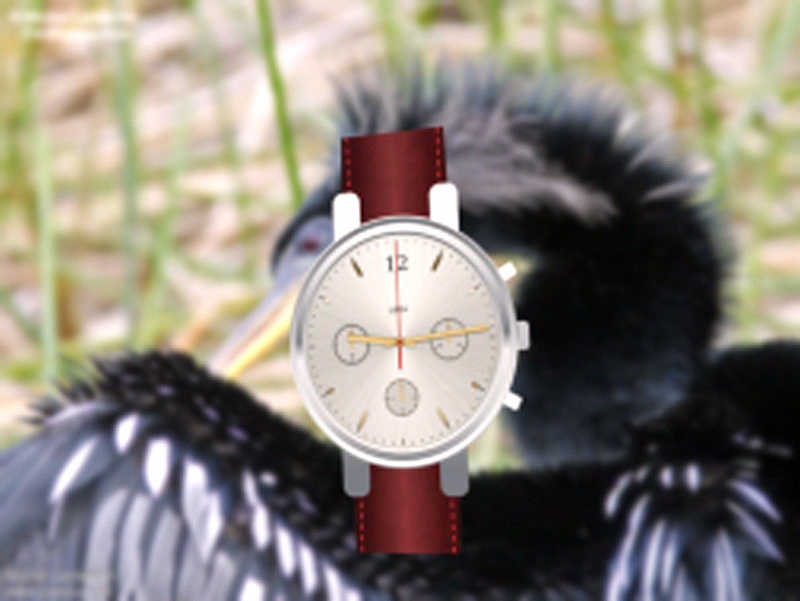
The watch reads 9:14
